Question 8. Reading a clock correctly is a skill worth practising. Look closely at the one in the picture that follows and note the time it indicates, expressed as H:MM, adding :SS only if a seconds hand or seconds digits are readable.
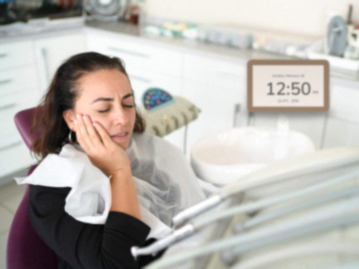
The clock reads 12:50
